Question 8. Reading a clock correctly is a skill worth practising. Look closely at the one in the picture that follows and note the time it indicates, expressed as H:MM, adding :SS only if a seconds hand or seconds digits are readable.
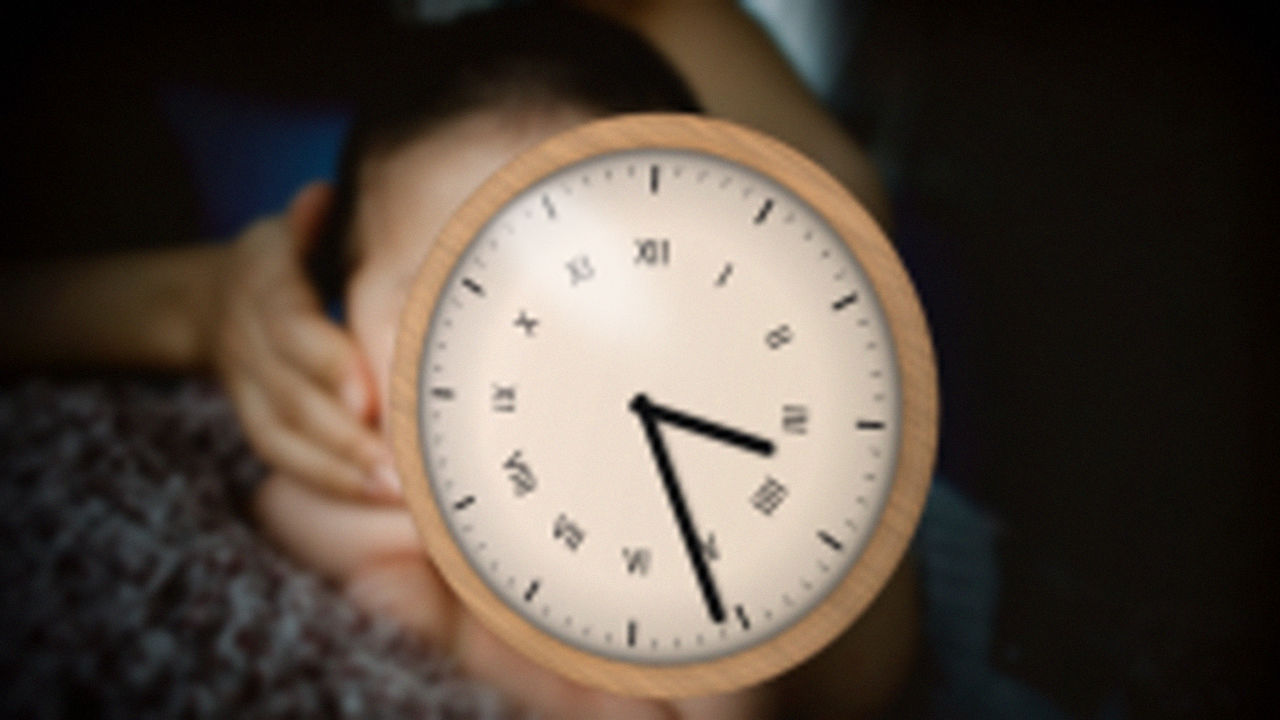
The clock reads 3:26
